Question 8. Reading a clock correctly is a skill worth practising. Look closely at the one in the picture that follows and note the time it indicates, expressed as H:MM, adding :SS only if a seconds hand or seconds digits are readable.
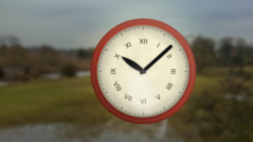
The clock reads 10:08
